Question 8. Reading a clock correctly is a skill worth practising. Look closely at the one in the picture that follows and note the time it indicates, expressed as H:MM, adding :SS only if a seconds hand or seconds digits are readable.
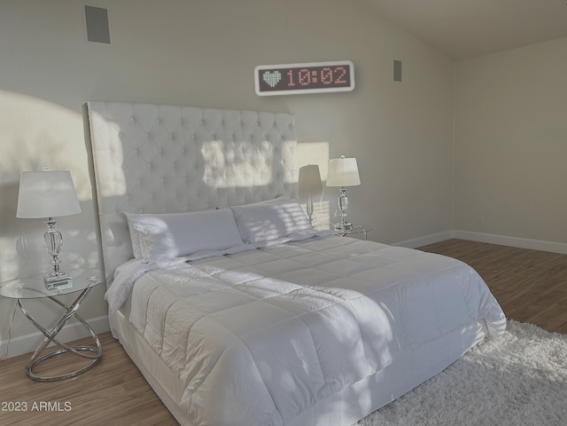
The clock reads 10:02
